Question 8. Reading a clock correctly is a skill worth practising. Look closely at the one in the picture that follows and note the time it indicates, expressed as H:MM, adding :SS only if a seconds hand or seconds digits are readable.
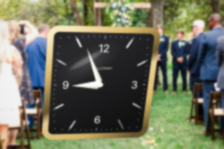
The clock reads 8:56
